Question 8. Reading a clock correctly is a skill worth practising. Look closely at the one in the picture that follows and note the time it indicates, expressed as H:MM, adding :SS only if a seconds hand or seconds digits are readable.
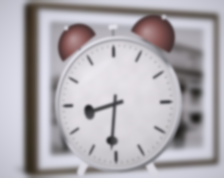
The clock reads 8:31
